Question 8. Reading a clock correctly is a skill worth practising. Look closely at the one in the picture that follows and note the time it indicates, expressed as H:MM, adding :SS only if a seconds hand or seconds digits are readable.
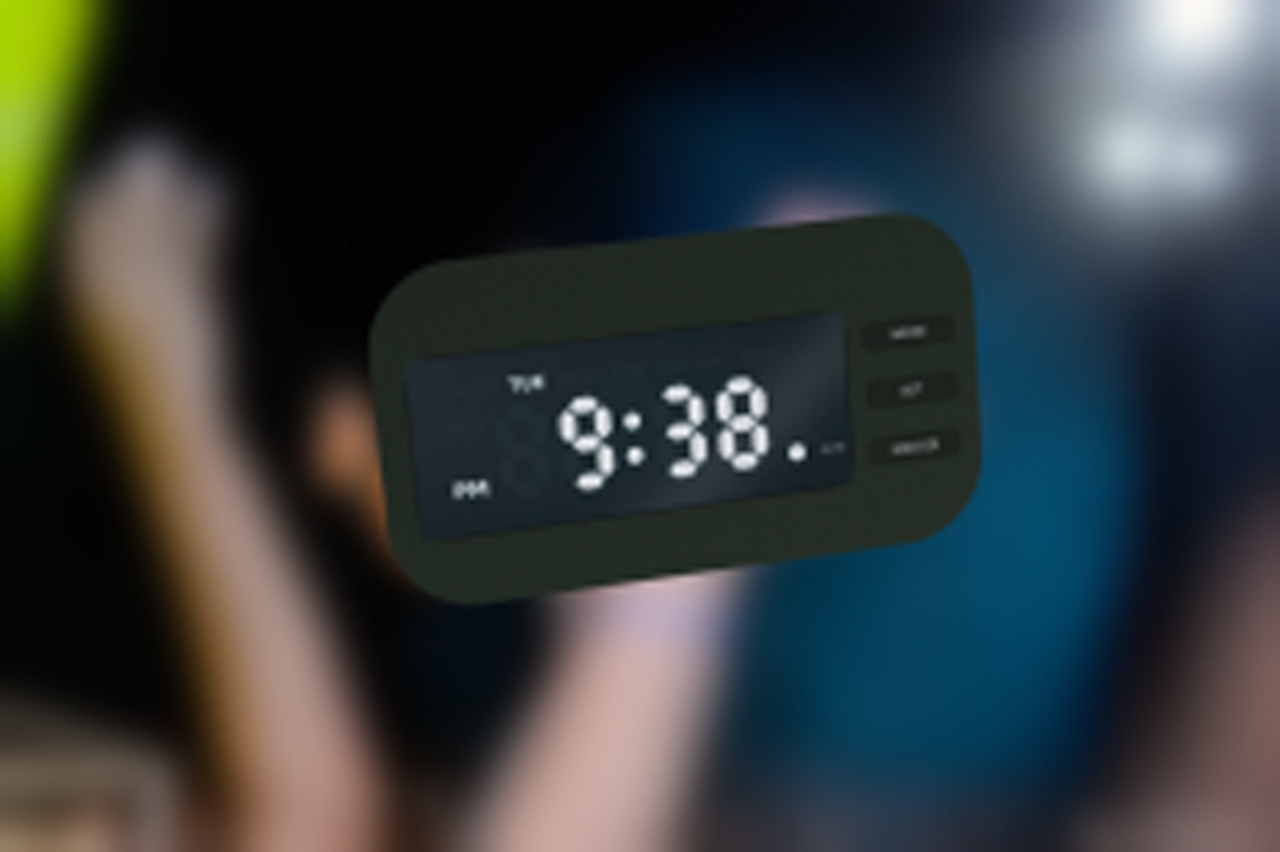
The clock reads 9:38
